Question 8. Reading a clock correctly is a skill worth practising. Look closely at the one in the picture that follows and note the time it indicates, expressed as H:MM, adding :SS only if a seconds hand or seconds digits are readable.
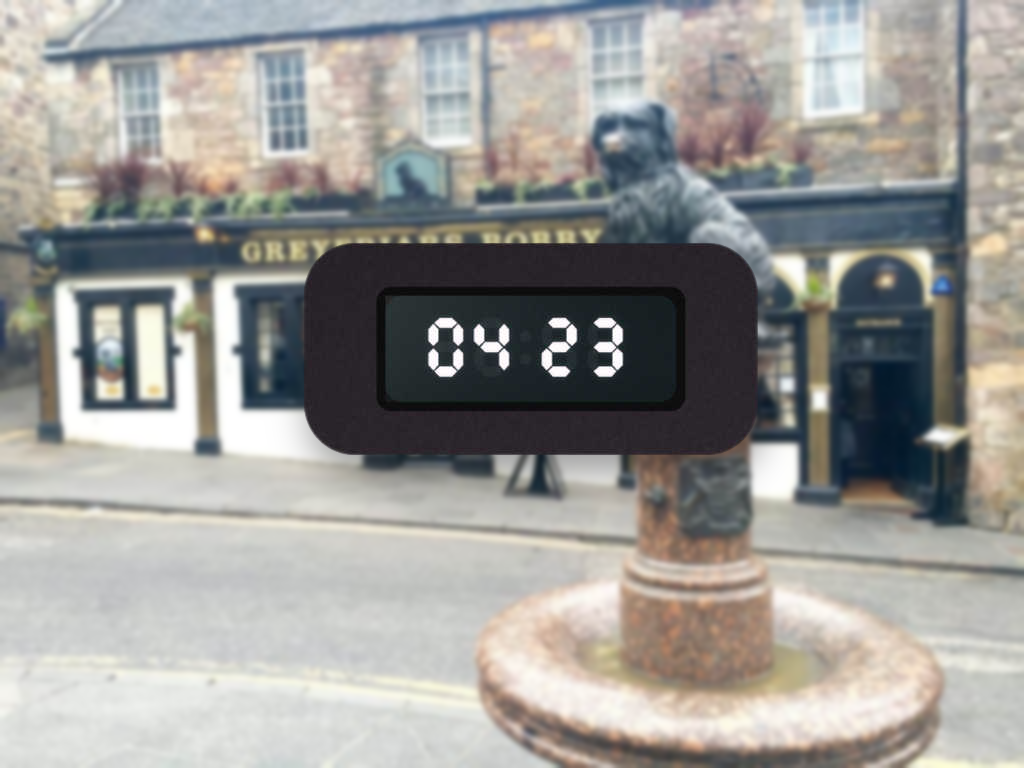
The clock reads 4:23
